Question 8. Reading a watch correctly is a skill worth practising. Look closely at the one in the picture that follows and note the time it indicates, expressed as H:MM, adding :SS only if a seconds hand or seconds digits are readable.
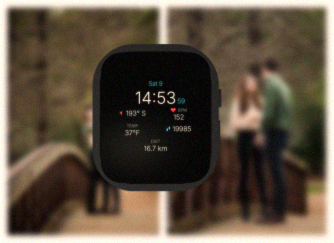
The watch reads 14:53
